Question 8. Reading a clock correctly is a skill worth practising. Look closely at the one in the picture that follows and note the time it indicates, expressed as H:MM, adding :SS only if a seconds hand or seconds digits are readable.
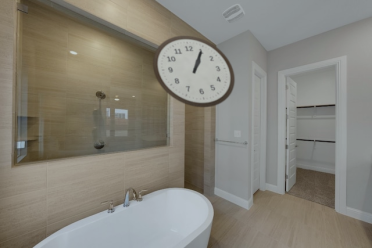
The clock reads 1:05
